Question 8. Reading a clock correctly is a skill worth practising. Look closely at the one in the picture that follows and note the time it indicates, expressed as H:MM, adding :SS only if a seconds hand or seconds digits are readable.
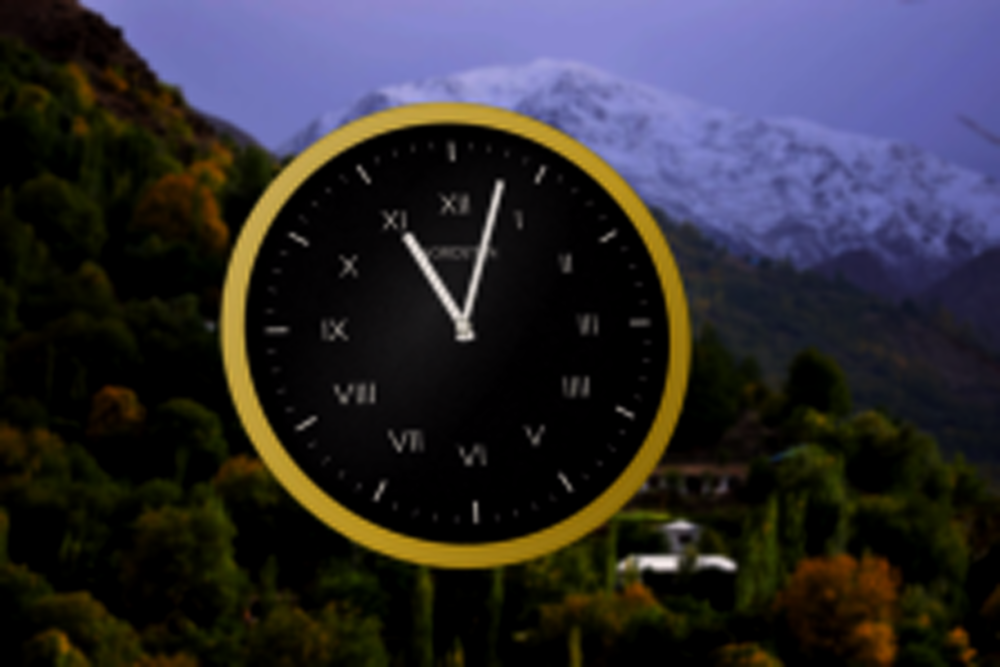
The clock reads 11:03
